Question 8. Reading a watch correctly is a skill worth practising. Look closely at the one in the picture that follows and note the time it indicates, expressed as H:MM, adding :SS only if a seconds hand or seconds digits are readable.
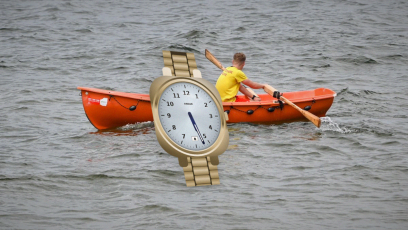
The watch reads 5:27
